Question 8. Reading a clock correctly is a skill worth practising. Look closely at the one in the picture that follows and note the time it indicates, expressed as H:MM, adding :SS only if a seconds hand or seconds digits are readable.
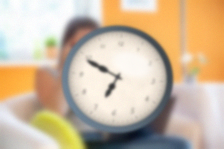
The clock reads 6:49
